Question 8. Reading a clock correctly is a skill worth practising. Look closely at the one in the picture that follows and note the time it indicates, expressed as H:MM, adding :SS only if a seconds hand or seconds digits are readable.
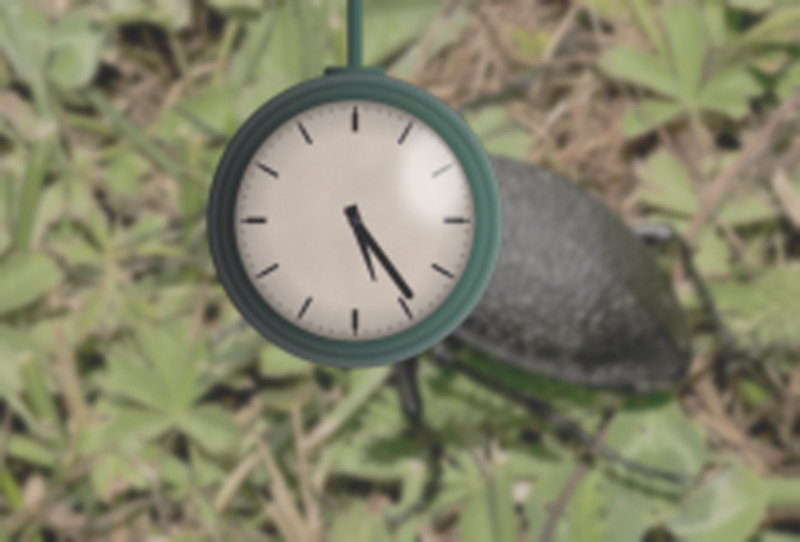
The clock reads 5:24
